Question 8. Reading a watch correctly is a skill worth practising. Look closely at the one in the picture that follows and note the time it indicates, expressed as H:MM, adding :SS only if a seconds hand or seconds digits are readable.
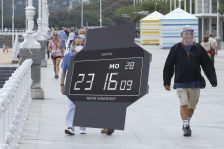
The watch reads 23:16:09
